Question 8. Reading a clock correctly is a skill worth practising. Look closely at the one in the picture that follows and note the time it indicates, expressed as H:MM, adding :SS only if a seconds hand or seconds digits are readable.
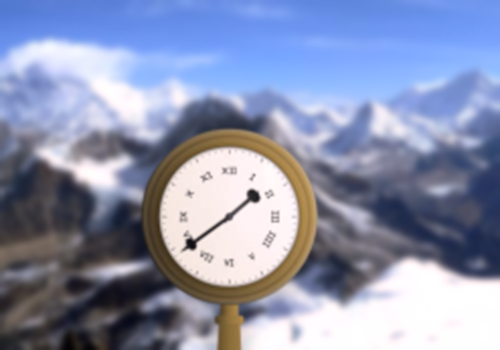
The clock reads 1:39
